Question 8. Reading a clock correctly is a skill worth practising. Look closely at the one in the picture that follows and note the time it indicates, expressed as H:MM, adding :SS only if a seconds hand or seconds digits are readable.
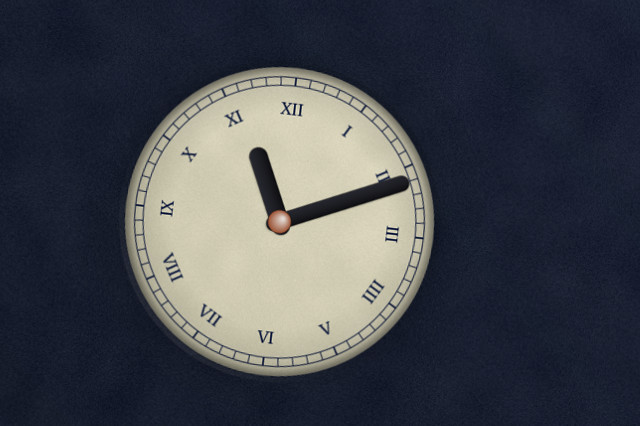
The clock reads 11:11
